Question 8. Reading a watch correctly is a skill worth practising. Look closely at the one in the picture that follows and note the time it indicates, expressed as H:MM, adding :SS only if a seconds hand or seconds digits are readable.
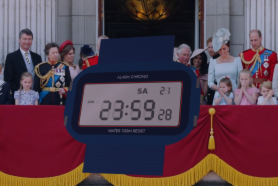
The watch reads 23:59:28
